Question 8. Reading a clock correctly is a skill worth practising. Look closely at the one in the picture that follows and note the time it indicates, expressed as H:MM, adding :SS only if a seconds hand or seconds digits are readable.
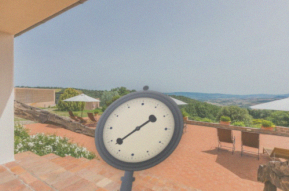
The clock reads 1:38
